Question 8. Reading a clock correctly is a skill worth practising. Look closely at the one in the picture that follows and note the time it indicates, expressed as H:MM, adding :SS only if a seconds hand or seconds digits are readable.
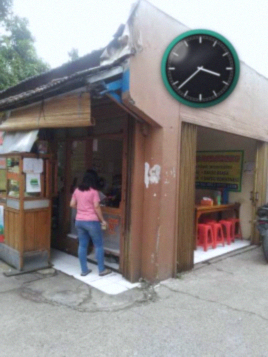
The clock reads 3:38
